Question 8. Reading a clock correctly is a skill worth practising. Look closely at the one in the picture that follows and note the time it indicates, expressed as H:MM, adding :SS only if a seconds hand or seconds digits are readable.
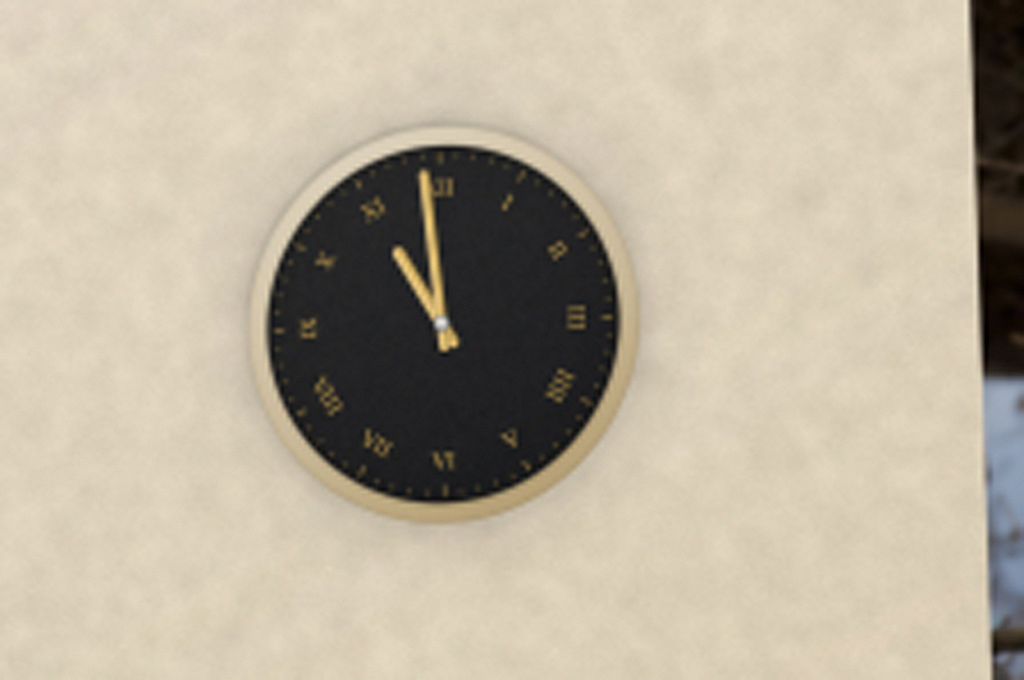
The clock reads 10:59
